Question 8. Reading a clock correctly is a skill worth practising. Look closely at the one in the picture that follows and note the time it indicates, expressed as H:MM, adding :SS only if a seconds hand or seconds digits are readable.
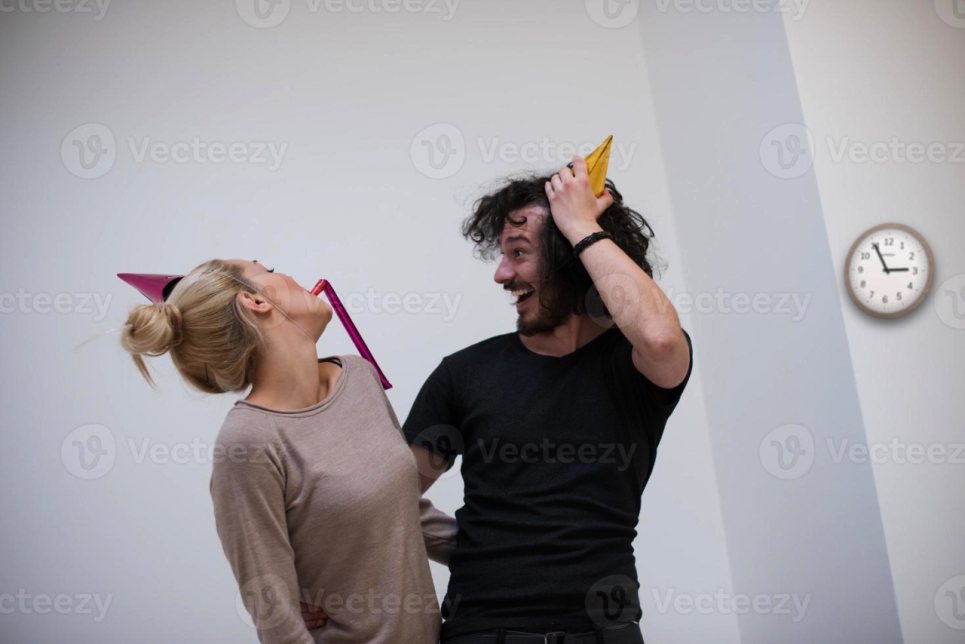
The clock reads 2:55
